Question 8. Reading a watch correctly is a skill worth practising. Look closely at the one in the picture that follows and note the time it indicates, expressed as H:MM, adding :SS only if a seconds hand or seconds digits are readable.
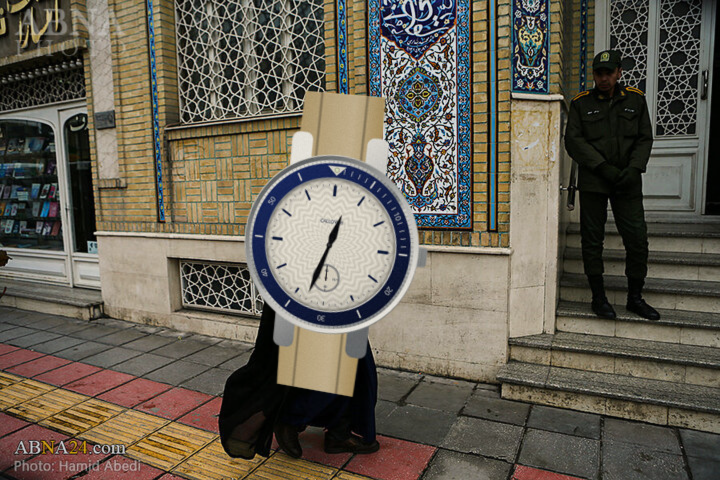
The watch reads 12:33
